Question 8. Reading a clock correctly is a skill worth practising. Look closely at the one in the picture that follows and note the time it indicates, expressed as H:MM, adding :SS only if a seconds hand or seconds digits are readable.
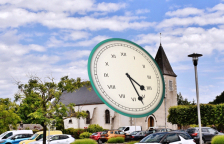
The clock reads 4:27
